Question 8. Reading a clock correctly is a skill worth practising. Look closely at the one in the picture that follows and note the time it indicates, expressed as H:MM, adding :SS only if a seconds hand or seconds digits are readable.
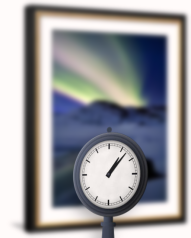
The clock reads 1:07
